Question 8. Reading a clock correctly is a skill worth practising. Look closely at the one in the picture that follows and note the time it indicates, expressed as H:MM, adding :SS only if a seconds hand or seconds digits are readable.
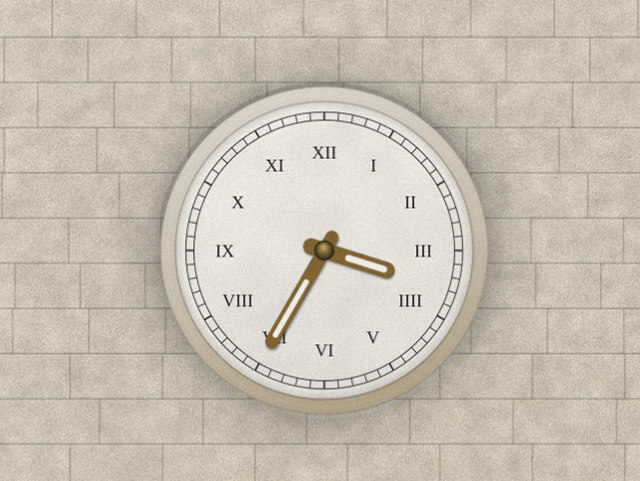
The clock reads 3:35
